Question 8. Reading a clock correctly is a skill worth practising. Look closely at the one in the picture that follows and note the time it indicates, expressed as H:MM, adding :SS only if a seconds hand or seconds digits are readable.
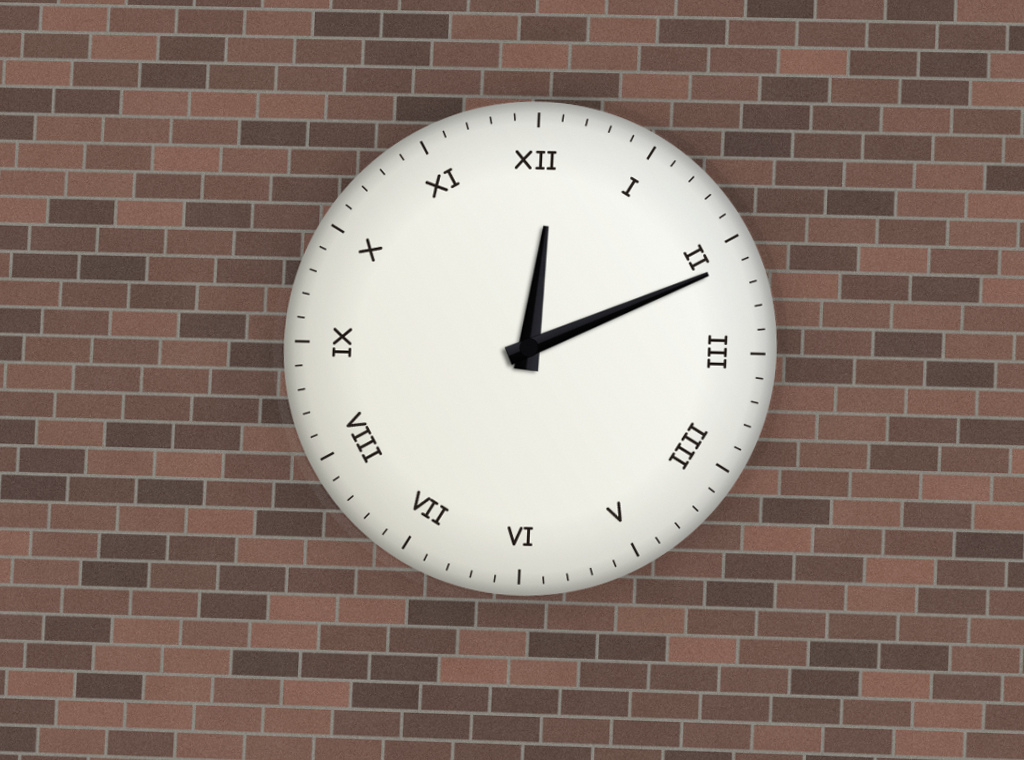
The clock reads 12:11
